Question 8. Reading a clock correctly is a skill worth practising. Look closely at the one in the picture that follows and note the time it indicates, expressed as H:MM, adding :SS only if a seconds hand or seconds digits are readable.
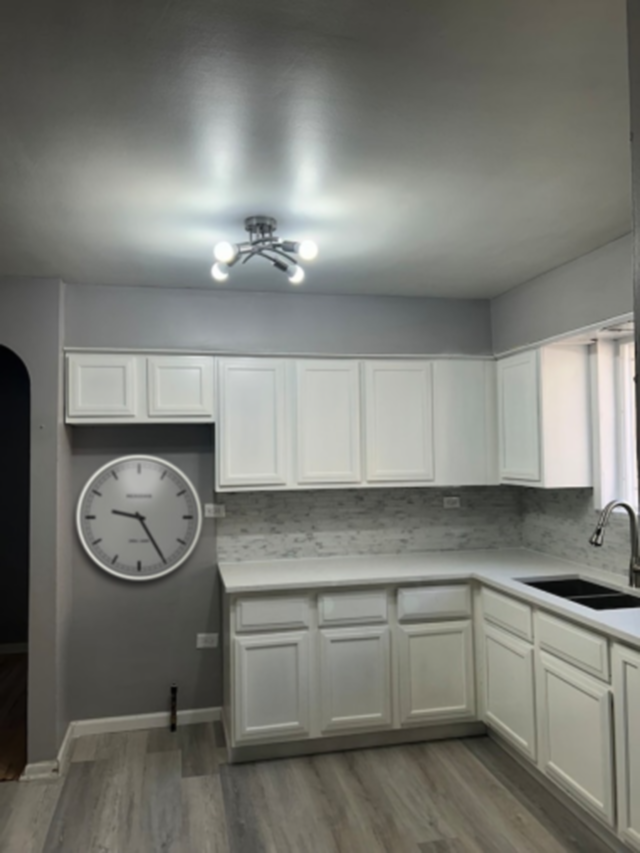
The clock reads 9:25
